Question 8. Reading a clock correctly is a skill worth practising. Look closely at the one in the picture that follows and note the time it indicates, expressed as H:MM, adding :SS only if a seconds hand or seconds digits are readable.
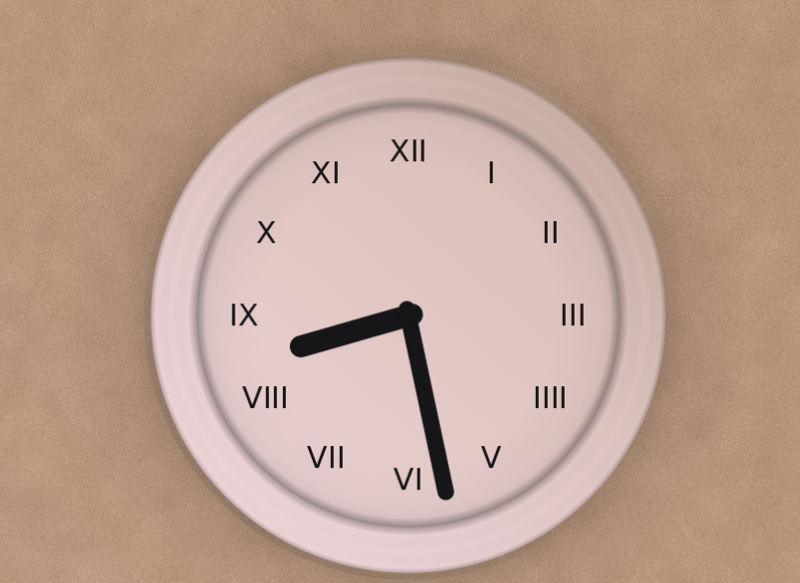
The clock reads 8:28
